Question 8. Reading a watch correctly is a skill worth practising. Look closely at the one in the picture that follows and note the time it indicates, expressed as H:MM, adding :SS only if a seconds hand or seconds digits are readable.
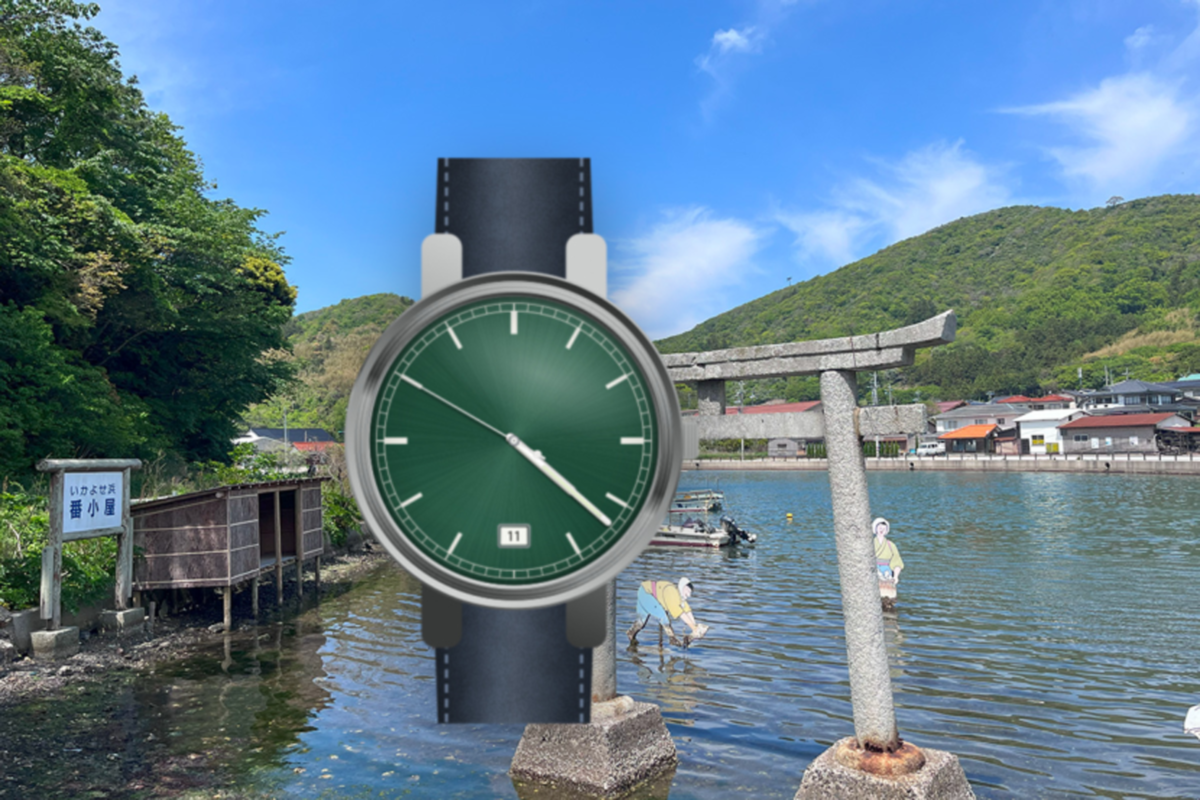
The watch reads 4:21:50
